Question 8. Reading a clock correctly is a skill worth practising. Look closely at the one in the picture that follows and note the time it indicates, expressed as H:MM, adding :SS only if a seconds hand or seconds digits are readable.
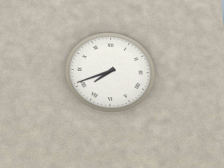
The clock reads 7:41
